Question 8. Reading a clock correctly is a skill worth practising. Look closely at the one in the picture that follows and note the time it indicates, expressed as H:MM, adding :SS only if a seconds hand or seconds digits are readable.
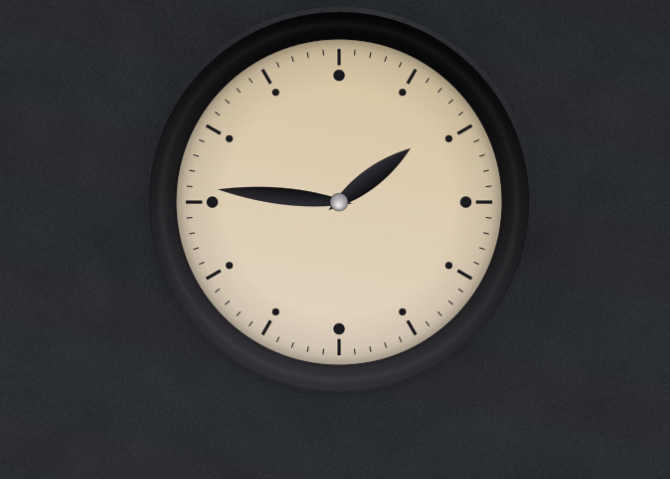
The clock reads 1:46
